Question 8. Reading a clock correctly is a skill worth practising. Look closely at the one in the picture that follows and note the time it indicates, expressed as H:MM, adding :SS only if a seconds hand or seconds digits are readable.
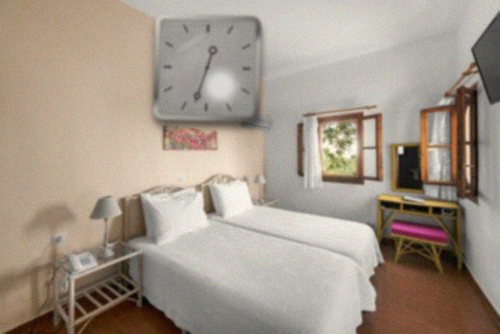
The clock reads 12:33
